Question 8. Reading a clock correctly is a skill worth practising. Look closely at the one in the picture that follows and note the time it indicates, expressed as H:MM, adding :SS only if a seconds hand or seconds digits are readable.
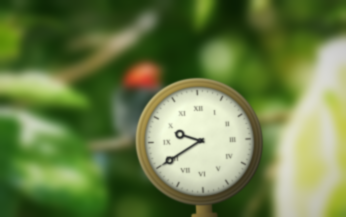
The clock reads 9:40
